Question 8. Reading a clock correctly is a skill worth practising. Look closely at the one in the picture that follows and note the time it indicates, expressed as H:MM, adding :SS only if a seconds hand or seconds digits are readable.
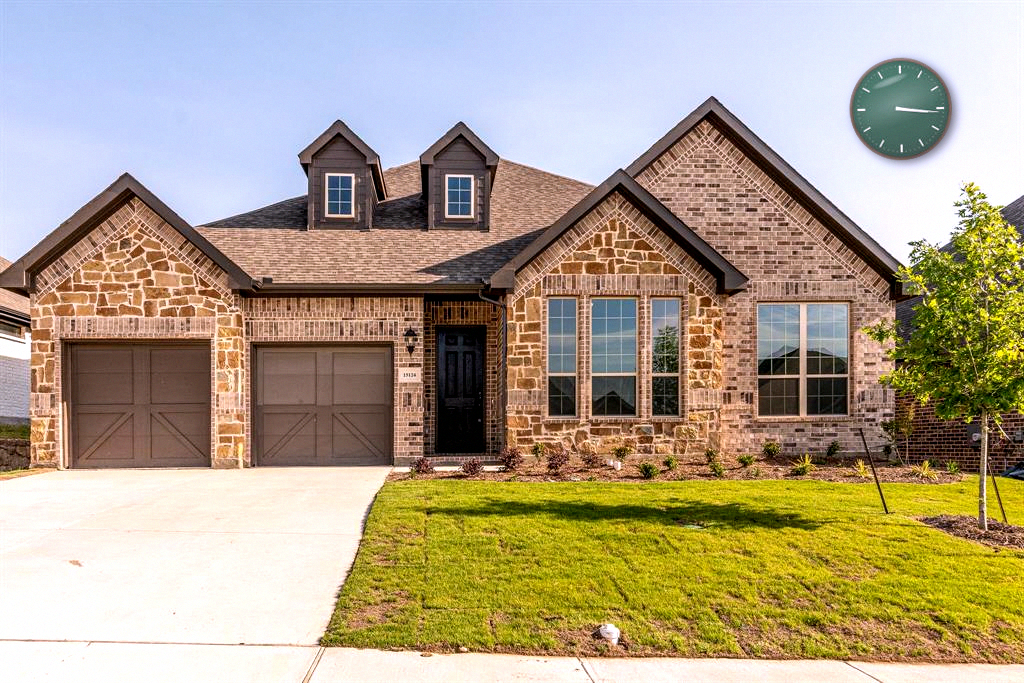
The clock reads 3:16
